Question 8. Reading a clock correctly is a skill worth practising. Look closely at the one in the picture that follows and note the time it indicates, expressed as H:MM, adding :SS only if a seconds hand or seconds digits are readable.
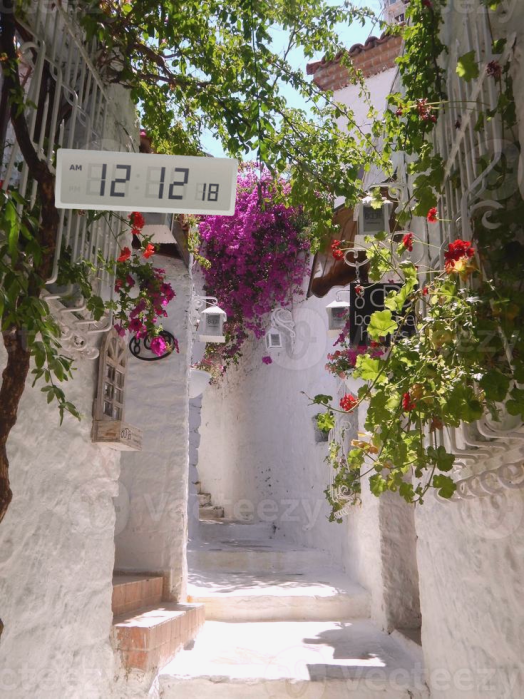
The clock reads 12:12:18
